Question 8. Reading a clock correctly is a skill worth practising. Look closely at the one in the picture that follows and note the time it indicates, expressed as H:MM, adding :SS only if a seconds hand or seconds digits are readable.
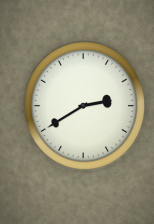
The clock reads 2:40
